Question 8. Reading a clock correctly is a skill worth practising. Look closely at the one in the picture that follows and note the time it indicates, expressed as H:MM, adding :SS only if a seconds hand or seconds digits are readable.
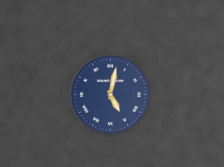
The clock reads 5:02
